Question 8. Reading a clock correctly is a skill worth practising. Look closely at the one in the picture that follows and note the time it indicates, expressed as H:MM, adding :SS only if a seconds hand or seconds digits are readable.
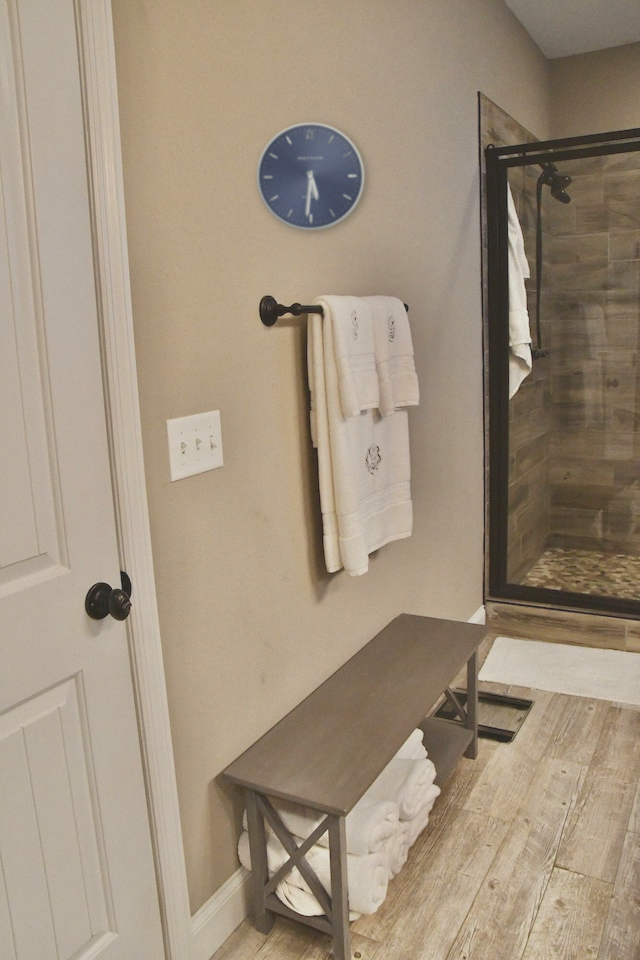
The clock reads 5:31
